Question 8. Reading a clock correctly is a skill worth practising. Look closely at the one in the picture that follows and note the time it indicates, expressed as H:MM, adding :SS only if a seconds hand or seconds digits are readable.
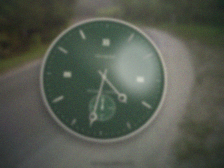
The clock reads 4:32
